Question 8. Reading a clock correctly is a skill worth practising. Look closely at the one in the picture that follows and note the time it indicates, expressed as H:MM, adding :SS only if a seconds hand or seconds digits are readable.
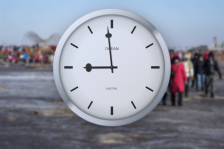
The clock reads 8:59
